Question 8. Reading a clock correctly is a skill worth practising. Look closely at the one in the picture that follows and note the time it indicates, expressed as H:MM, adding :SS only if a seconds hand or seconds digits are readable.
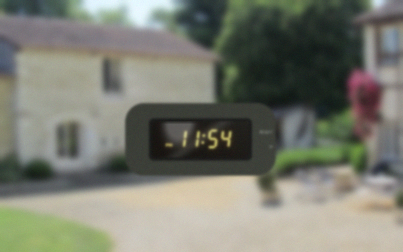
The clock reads 11:54
